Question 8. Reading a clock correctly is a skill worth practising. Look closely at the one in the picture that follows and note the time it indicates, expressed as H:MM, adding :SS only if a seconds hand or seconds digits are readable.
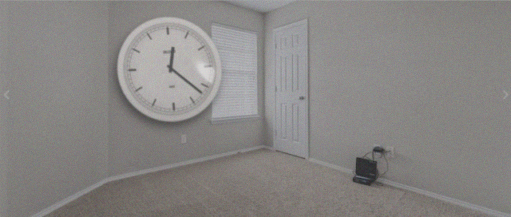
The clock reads 12:22
